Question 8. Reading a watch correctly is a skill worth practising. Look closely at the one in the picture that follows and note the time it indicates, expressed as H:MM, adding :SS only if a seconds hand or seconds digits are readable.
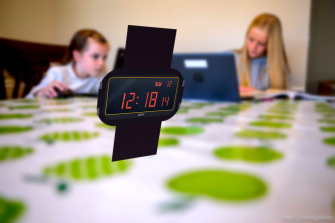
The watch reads 12:18:14
